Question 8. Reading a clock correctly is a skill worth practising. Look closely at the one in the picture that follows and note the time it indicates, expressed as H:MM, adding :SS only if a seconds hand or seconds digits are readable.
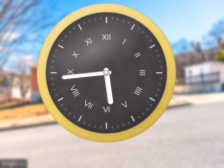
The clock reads 5:44
